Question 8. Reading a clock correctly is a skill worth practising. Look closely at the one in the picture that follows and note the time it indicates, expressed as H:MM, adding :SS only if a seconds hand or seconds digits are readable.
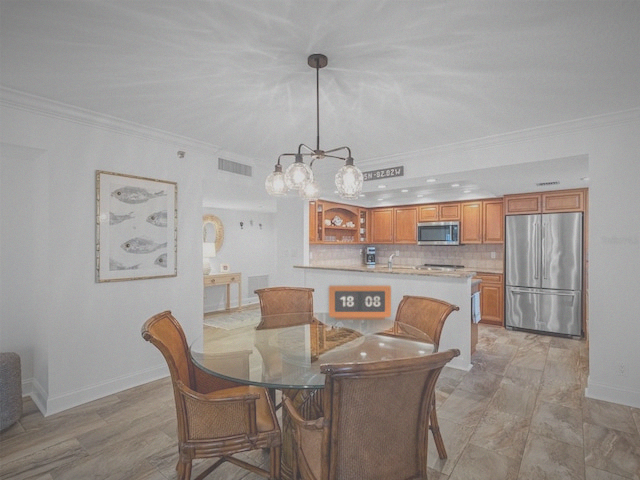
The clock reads 18:08
